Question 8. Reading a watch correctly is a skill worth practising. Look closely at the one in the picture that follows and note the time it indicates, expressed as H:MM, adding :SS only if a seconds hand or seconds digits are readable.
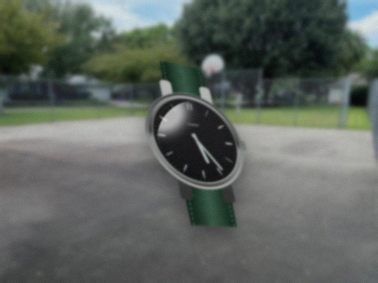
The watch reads 5:24
